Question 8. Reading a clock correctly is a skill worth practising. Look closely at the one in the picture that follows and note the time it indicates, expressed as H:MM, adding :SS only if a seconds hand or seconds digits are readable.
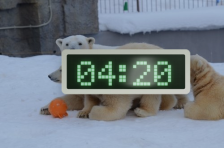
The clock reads 4:20
